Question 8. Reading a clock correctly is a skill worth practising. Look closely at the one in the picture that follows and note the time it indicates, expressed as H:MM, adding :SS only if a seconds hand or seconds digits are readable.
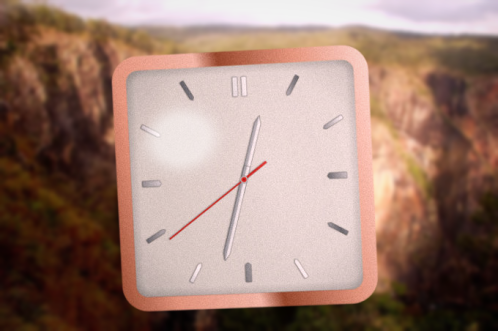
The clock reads 12:32:39
